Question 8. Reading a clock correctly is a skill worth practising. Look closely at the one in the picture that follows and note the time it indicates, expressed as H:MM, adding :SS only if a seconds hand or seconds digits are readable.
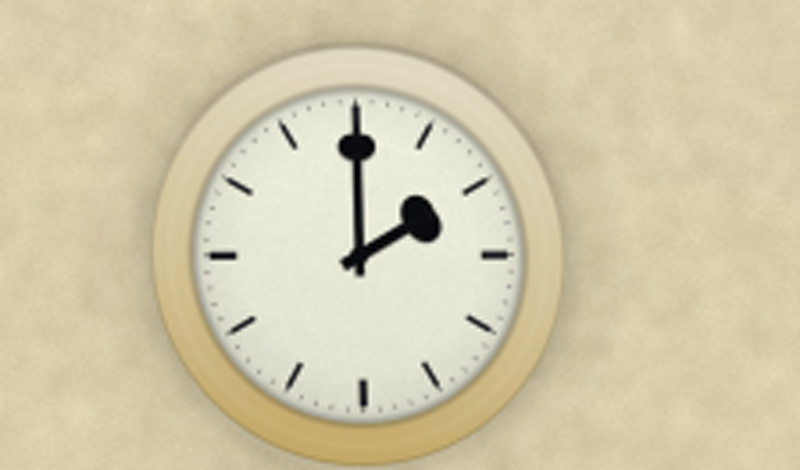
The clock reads 2:00
